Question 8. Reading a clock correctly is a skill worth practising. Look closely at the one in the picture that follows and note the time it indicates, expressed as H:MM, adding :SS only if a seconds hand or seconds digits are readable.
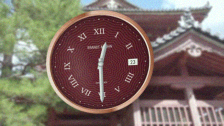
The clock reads 12:30
